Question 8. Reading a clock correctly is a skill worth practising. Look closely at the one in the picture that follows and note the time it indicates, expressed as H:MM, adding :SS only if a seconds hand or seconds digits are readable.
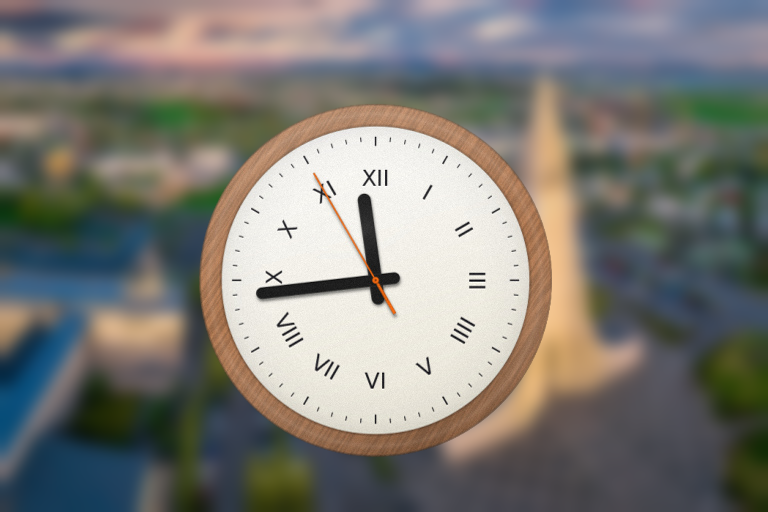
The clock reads 11:43:55
